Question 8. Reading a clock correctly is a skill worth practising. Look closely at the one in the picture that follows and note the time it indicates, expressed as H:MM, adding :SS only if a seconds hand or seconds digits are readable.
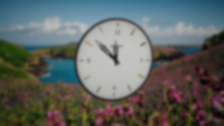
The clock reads 11:52
